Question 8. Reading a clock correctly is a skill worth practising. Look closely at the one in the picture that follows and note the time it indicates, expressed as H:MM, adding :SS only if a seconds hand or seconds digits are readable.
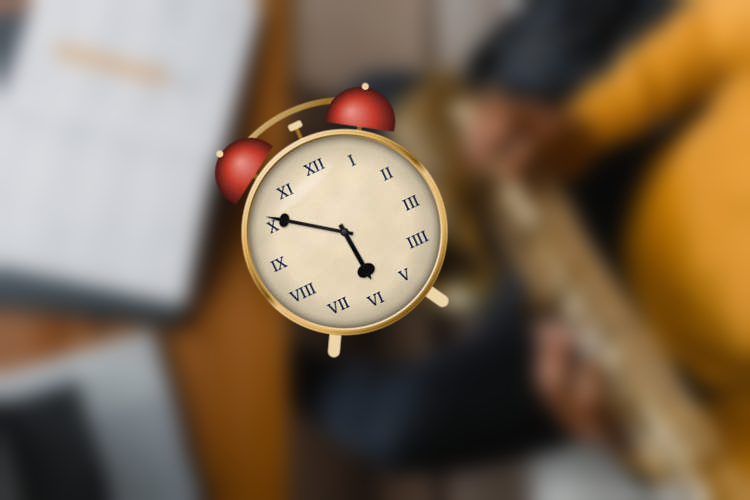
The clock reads 5:51
